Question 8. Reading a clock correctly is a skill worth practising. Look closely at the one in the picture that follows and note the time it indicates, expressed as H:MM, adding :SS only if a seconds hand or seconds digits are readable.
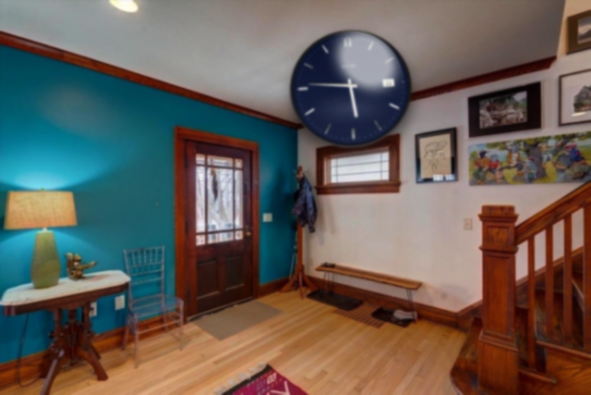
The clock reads 5:46
